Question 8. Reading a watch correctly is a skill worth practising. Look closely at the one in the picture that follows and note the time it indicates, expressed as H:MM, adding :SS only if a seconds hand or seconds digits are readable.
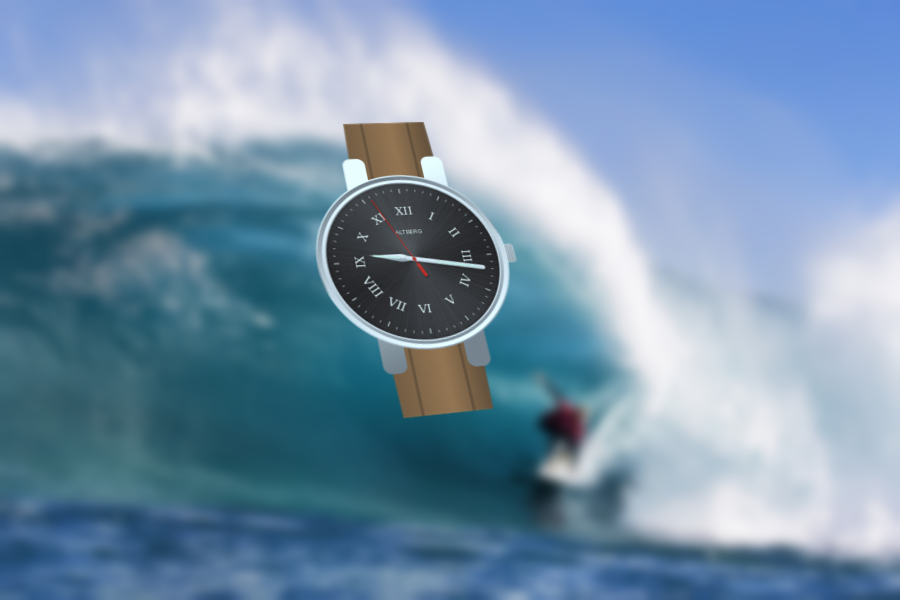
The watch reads 9:16:56
